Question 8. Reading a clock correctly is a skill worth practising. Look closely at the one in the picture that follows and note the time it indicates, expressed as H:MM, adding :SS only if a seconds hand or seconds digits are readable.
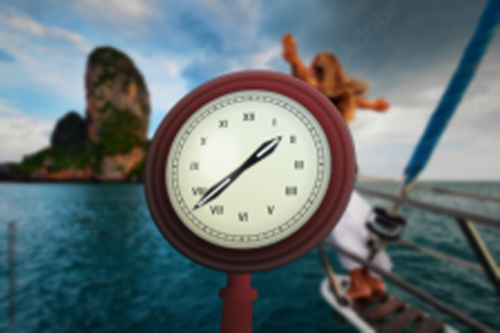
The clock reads 1:38
